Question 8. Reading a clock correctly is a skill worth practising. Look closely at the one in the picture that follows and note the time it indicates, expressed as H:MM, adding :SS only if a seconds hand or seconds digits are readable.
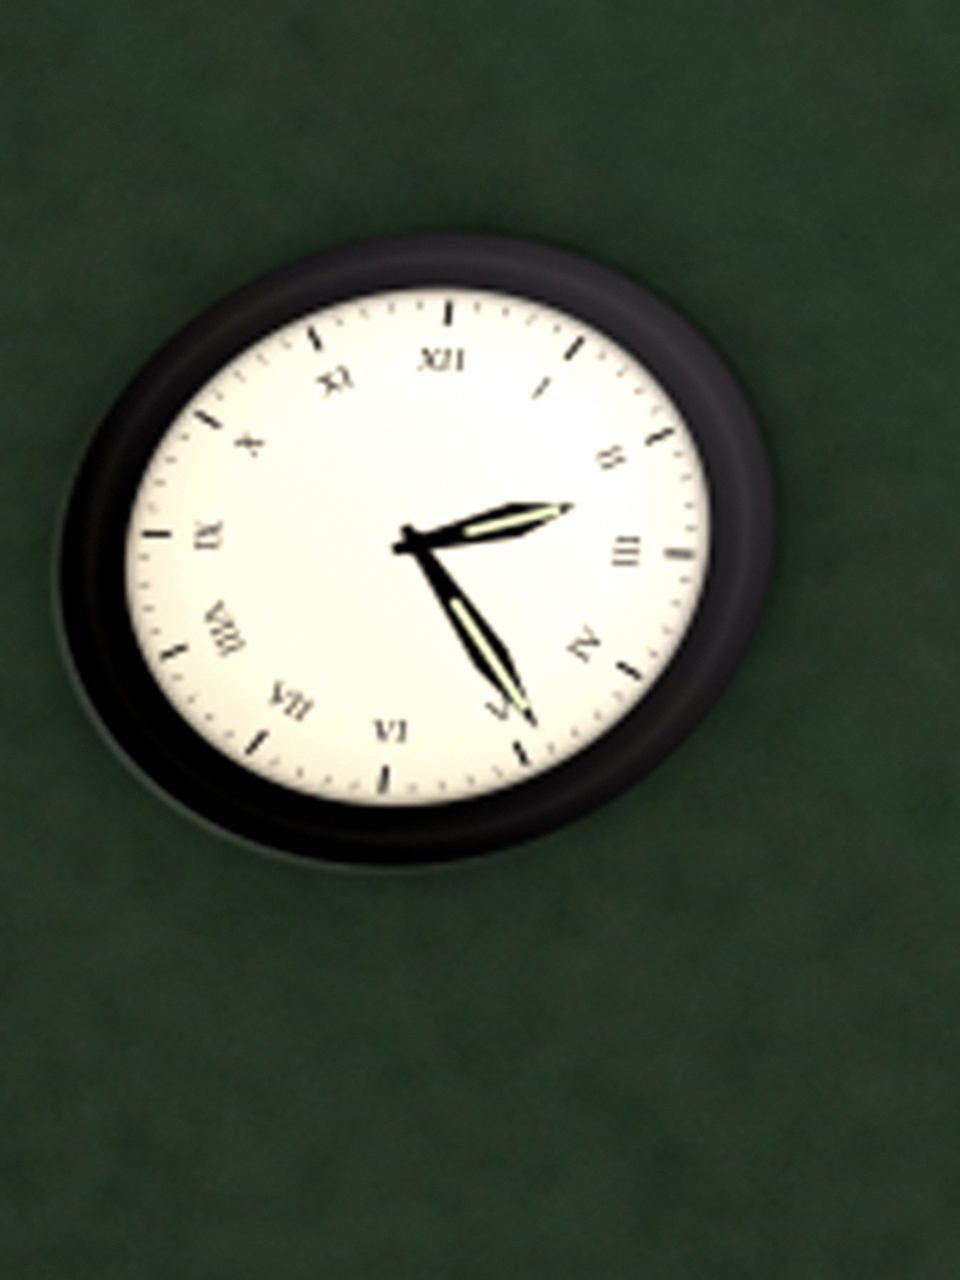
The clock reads 2:24
